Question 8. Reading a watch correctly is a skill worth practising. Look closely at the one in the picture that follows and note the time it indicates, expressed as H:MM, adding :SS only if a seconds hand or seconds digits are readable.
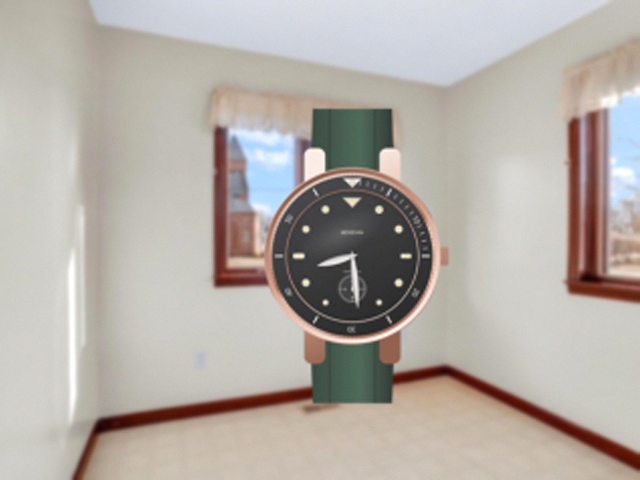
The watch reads 8:29
